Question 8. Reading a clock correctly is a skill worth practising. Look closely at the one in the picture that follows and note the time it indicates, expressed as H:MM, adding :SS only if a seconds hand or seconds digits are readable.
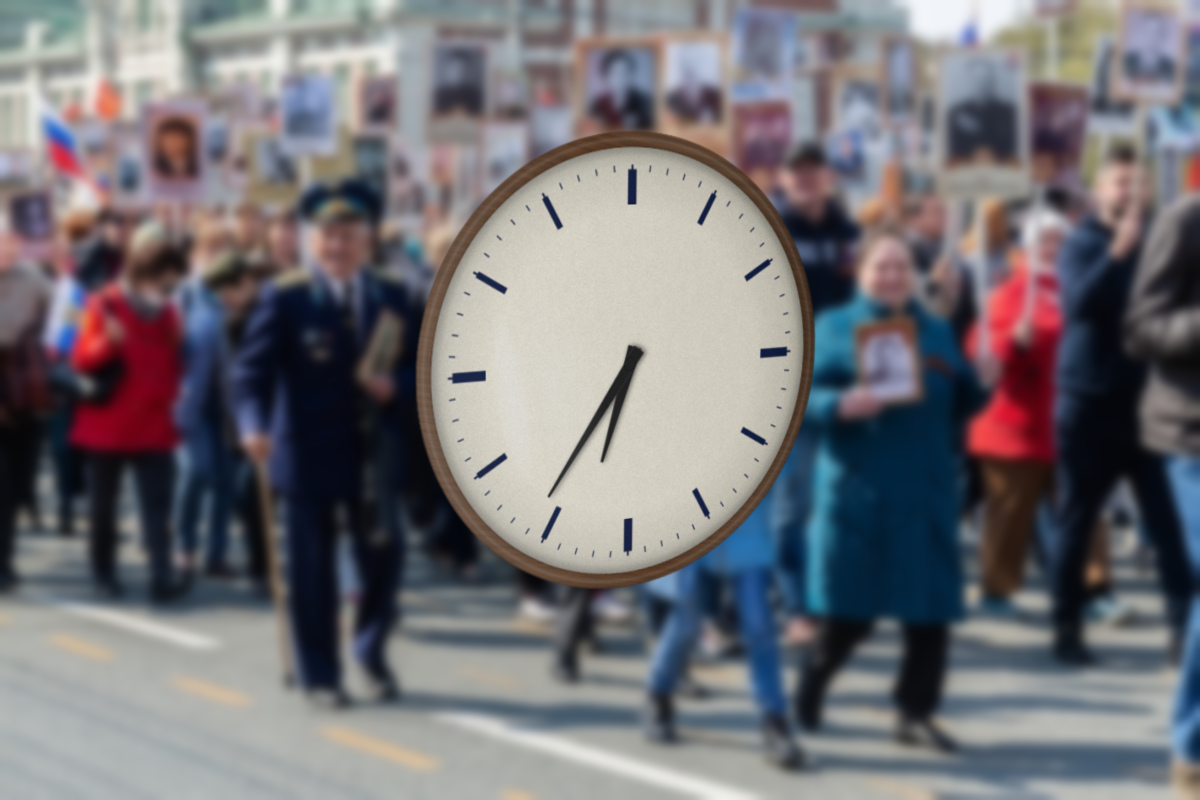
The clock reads 6:36
